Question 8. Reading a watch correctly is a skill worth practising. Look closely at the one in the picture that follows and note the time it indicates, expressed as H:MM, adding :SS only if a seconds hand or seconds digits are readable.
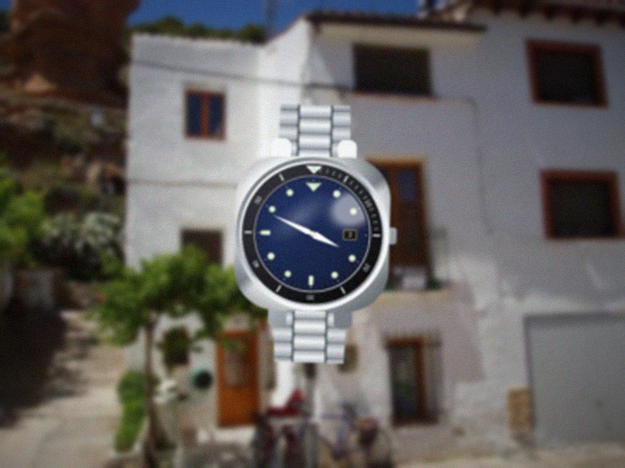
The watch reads 3:49
